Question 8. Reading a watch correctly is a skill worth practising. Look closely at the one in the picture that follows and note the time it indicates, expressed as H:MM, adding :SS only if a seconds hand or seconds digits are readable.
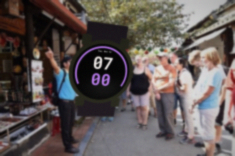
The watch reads 7:00
